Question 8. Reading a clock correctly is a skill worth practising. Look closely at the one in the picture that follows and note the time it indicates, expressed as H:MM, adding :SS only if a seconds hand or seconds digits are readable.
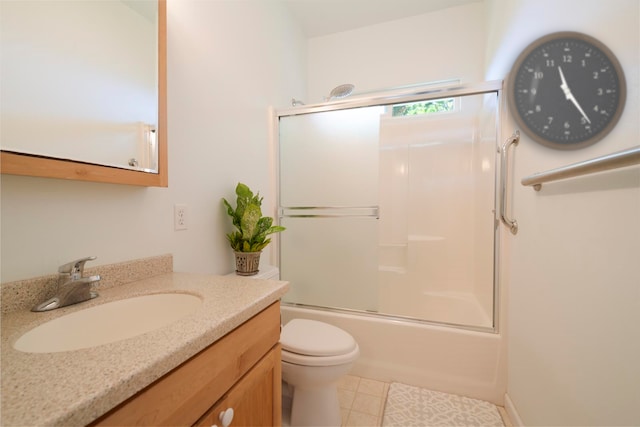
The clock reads 11:24
